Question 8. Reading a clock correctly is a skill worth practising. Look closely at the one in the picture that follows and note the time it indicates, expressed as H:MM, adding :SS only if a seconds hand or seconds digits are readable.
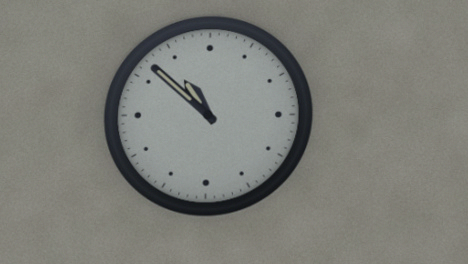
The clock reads 10:52
